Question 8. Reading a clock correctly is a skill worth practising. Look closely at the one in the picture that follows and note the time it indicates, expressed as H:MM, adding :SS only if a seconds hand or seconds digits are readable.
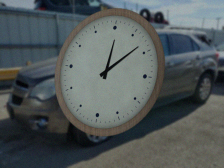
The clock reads 12:08
